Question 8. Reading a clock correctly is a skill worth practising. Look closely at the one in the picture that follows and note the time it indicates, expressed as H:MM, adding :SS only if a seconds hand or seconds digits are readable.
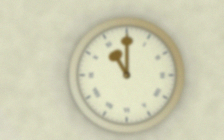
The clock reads 11:00
